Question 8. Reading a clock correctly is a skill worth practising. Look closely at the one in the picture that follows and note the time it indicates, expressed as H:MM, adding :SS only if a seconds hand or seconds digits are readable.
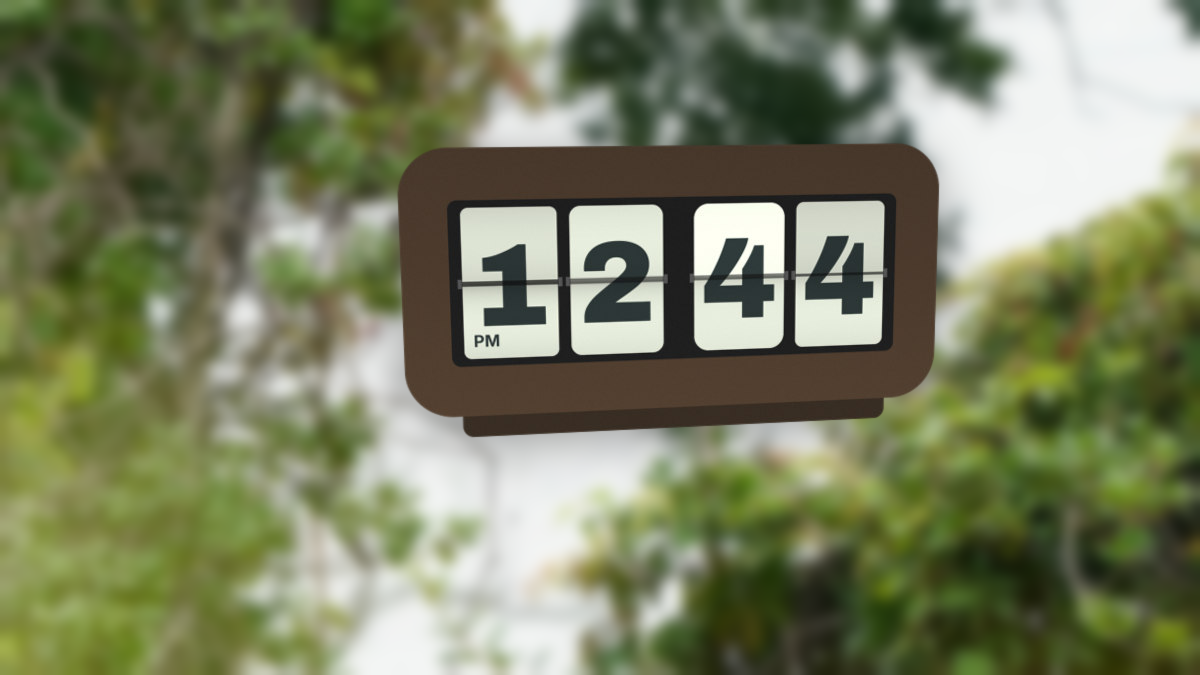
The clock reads 12:44
